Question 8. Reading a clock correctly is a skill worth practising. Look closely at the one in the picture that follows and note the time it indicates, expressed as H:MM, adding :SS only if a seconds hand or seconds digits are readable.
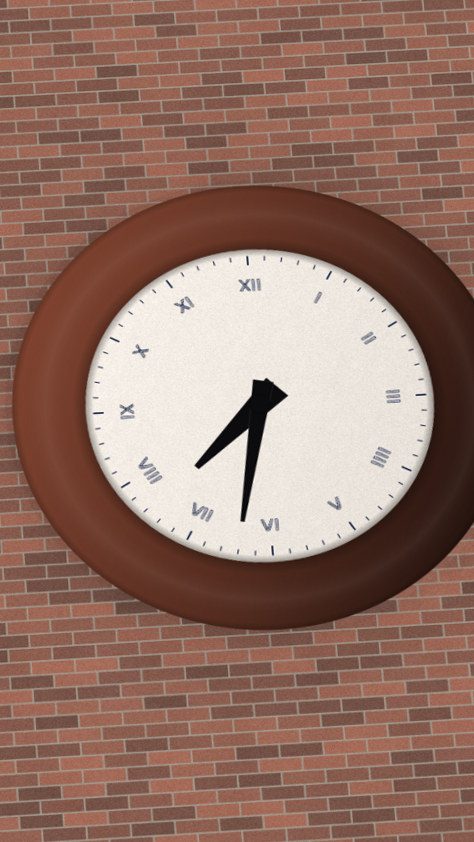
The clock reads 7:32
